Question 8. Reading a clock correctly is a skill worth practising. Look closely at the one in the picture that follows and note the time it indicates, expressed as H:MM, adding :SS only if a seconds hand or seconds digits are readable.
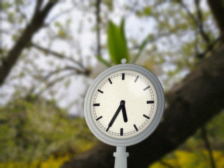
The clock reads 5:35
